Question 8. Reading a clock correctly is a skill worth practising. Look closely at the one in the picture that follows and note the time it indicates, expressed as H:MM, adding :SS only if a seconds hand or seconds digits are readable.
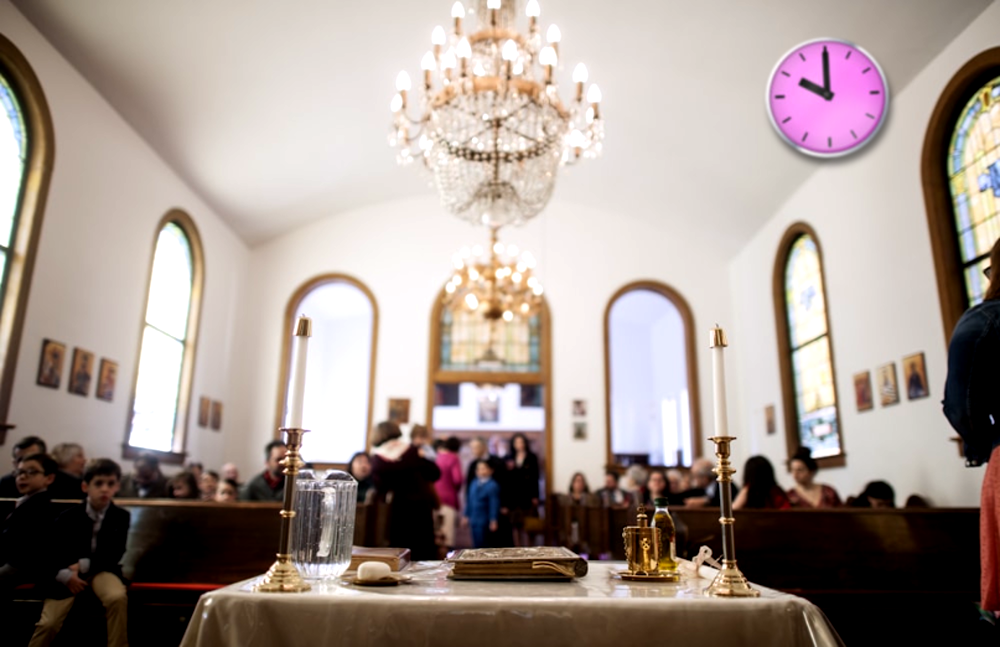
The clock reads 10:00
